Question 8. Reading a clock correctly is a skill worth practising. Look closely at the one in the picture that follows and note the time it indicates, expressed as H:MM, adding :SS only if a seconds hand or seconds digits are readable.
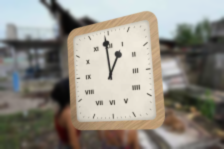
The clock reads 12:59
